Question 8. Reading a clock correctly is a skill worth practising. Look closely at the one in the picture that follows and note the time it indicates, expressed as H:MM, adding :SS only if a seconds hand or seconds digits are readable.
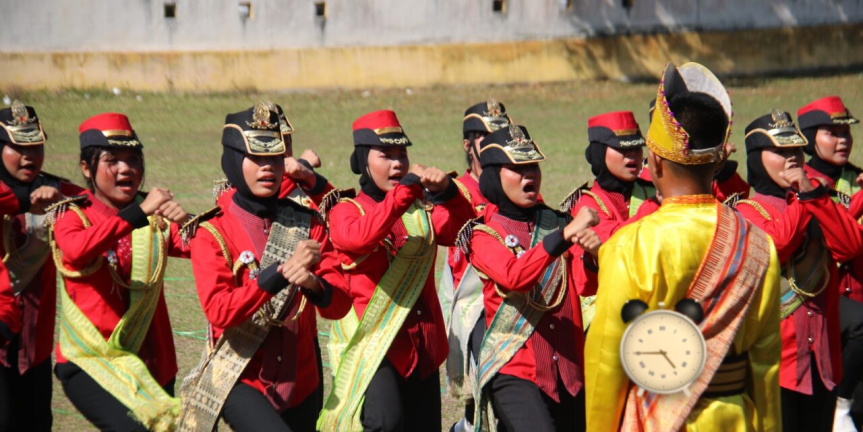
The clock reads 4:45
